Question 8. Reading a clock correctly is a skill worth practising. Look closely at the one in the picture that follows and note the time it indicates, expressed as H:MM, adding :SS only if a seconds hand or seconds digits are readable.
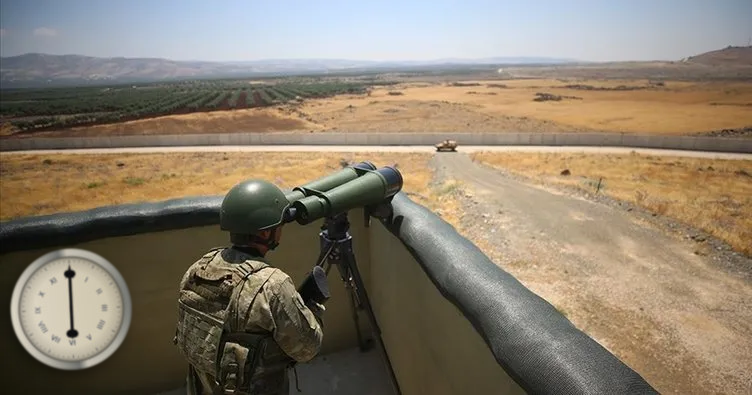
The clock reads 6:00
